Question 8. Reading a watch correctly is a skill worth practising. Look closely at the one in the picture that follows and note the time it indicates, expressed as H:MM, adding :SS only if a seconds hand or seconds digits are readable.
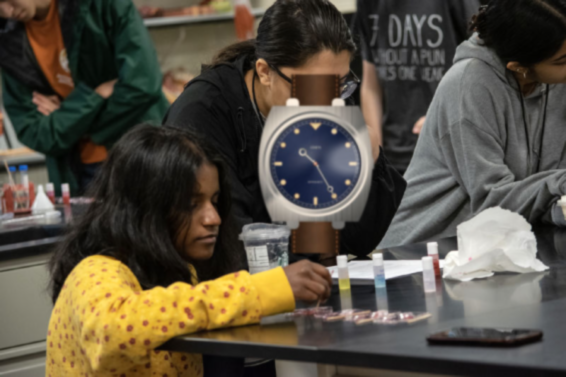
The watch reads 10:25
